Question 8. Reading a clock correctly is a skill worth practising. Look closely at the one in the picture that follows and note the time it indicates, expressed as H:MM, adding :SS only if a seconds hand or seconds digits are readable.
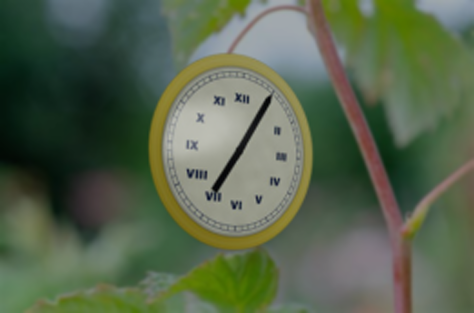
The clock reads 7:05
